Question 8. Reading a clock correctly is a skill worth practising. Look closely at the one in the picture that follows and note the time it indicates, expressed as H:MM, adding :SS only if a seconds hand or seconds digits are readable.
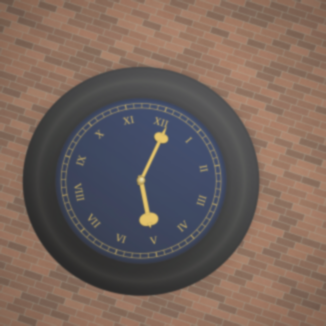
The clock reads 5:01
